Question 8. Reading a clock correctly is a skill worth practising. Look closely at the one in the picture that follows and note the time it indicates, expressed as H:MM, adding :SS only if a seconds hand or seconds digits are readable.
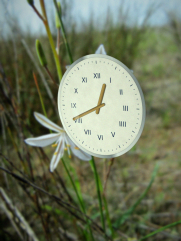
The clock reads 12:41
